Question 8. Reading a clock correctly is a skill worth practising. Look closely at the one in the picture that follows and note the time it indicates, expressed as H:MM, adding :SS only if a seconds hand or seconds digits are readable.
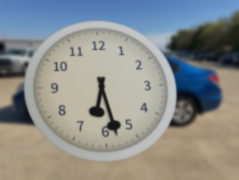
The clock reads 6:28
